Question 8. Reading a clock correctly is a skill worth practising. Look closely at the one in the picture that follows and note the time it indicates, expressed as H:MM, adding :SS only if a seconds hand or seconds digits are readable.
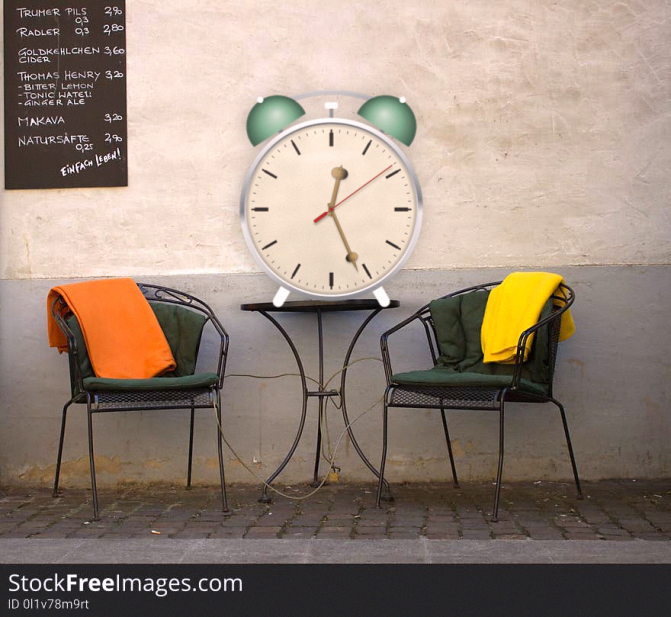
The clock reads 12:26:09
